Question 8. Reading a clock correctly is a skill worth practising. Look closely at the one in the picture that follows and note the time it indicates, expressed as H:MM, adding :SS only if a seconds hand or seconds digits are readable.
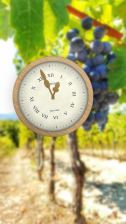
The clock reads 12:57
